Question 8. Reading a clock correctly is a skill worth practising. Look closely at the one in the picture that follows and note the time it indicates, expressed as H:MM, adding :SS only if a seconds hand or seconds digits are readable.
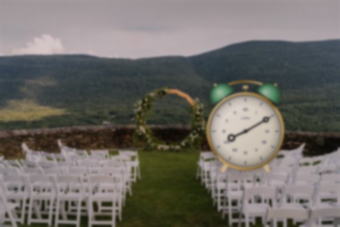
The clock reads 8:10
